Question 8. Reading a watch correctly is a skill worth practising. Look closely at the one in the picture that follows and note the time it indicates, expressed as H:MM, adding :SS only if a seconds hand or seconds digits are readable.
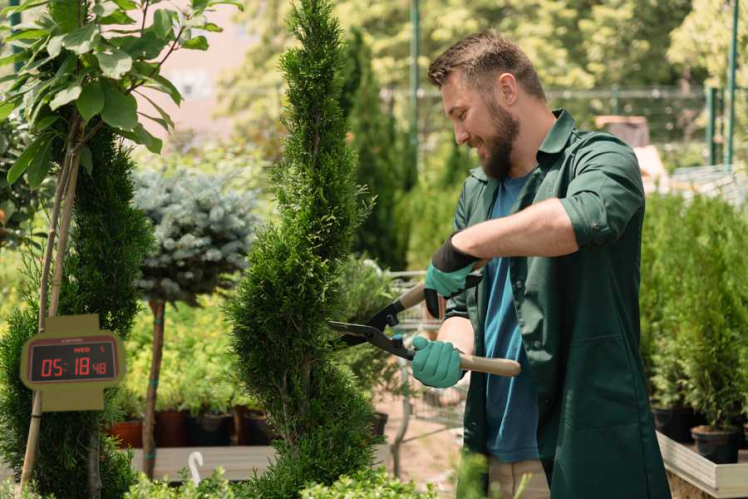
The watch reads 5:18:48
